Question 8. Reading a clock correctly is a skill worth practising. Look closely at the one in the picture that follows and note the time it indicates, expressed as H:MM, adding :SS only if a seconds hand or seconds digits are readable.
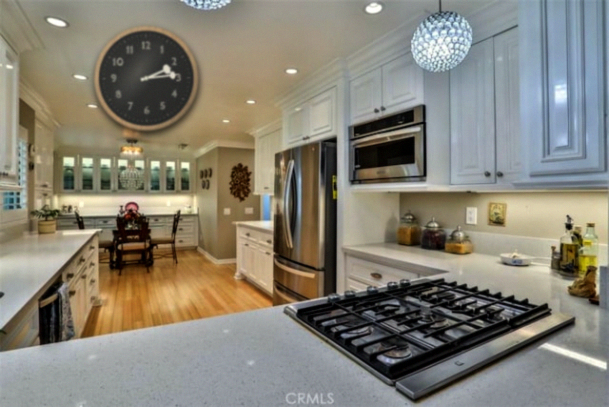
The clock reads 2:14
